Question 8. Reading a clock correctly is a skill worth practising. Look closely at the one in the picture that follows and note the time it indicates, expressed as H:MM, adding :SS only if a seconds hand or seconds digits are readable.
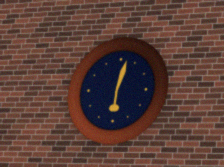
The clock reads 6:02
